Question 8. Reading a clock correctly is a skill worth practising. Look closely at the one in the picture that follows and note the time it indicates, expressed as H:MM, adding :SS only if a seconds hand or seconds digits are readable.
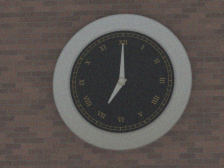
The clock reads 7:00
